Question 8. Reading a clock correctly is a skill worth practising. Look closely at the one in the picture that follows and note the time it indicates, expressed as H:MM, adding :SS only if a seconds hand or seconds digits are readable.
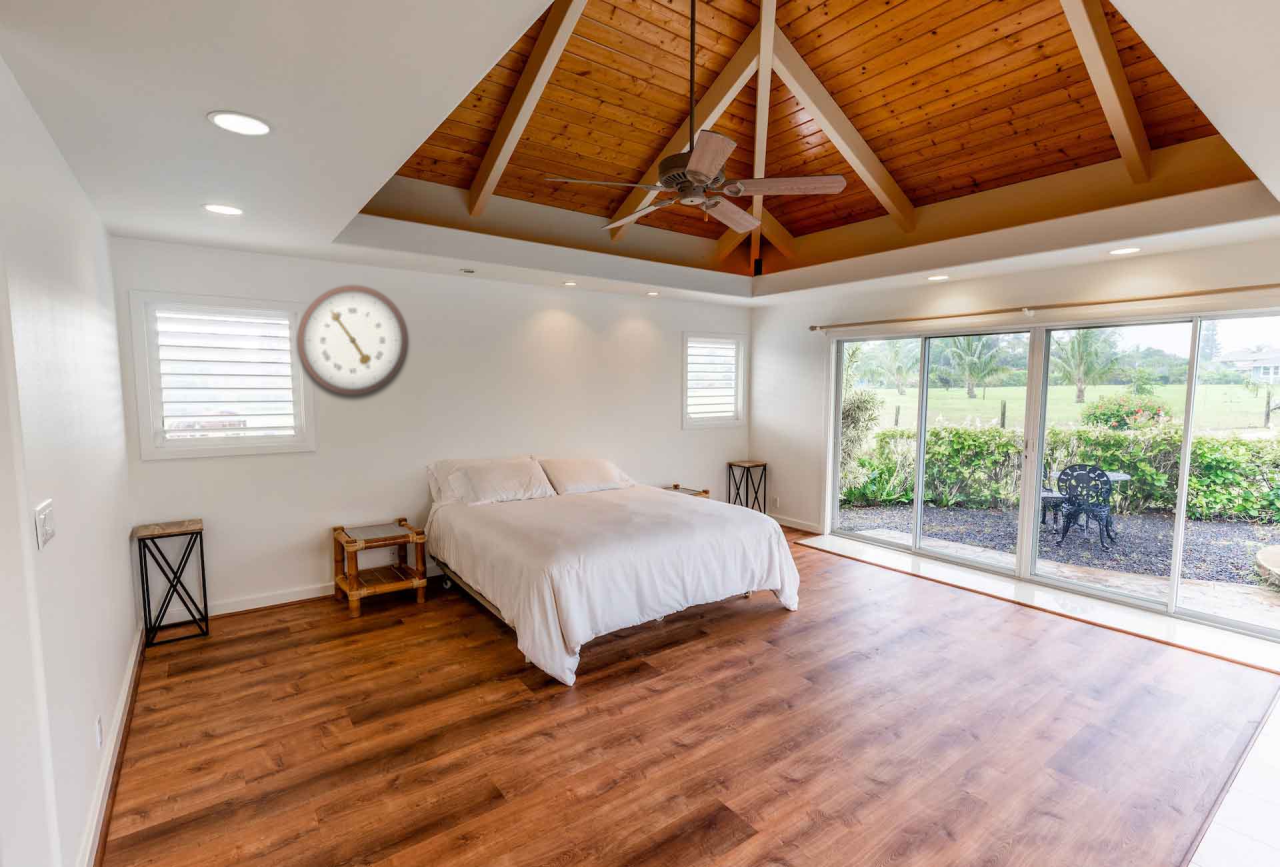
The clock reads 4:54
